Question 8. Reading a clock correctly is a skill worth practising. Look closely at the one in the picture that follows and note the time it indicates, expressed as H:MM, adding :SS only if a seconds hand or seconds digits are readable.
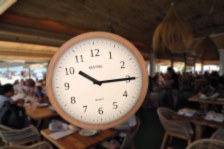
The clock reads 10:15
